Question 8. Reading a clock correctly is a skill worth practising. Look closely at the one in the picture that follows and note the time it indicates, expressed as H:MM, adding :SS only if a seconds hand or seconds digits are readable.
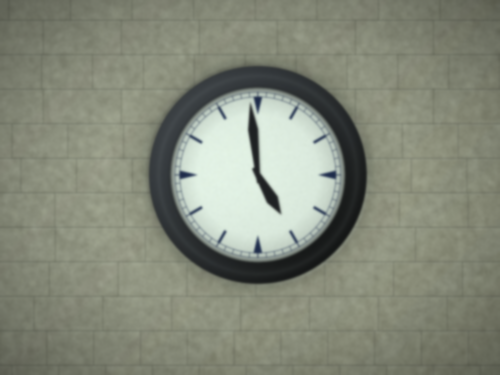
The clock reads 4:59
